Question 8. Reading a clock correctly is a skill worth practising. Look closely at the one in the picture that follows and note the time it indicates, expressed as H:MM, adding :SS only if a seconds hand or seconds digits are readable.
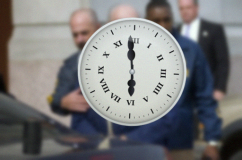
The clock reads 5:59
